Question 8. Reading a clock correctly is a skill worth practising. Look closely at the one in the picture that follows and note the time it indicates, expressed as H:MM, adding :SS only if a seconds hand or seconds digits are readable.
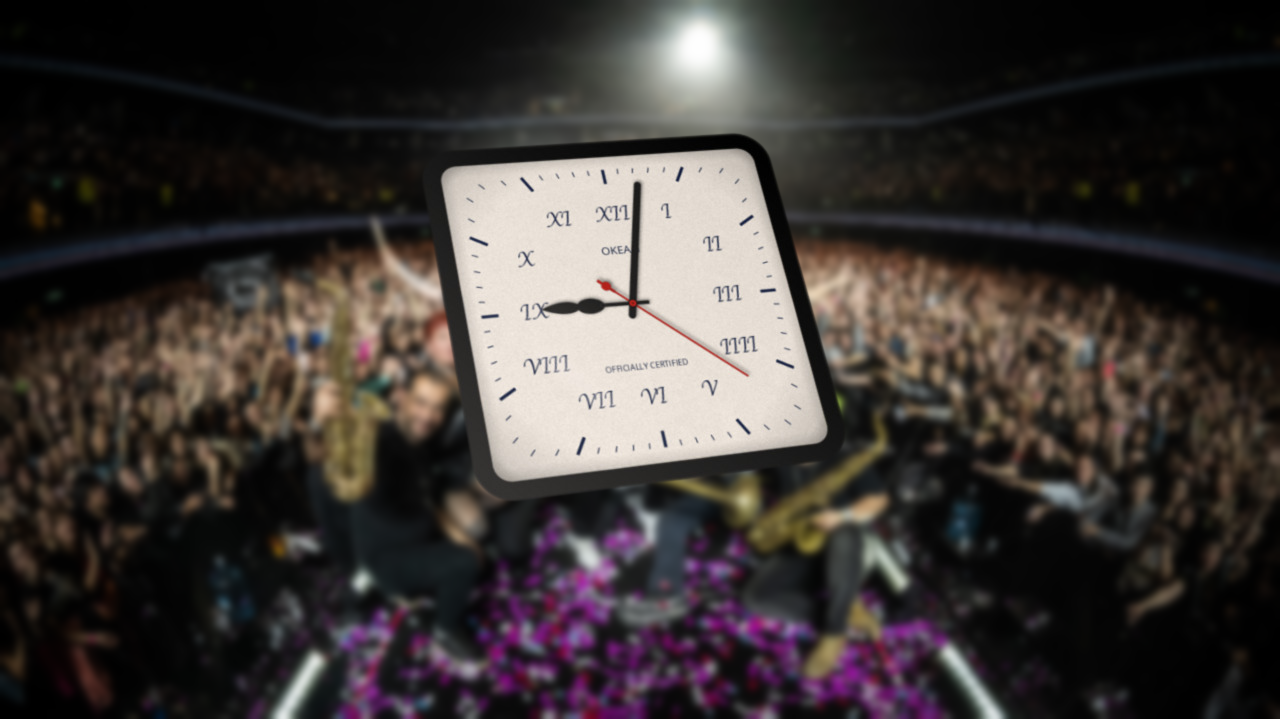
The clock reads 9:02:22
